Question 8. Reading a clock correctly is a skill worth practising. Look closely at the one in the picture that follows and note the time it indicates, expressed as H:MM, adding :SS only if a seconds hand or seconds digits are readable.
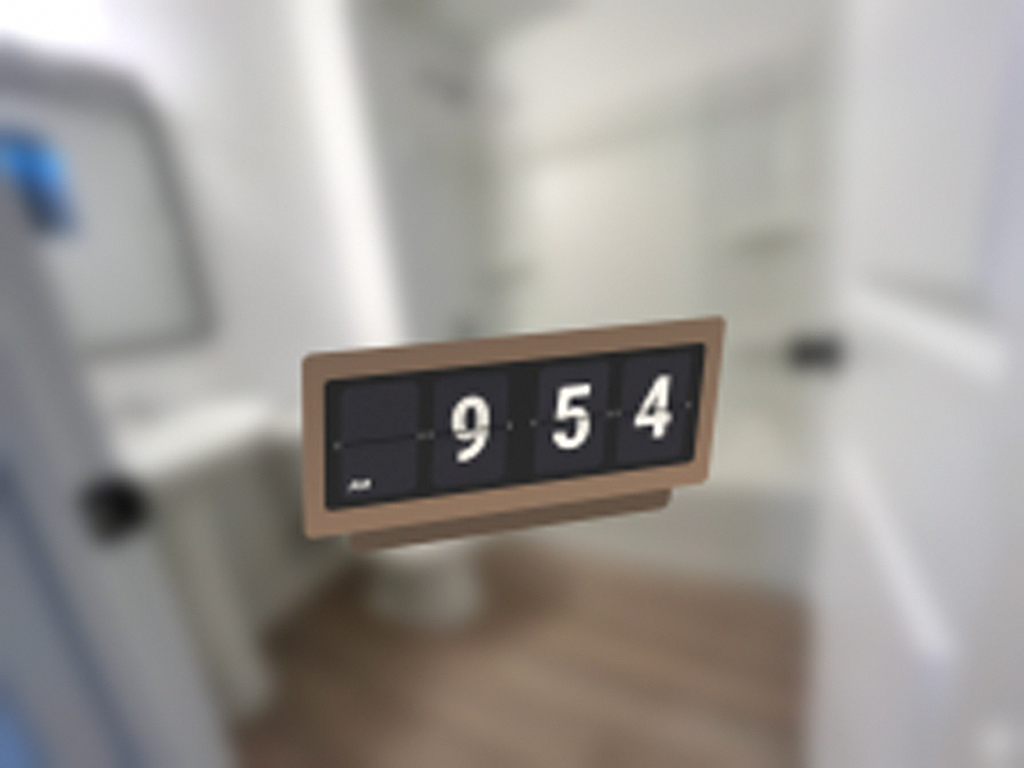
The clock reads 9:54
